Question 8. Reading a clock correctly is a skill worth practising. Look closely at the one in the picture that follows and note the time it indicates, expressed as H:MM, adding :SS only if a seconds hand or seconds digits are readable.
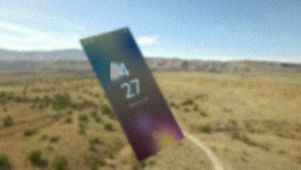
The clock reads 4:27
